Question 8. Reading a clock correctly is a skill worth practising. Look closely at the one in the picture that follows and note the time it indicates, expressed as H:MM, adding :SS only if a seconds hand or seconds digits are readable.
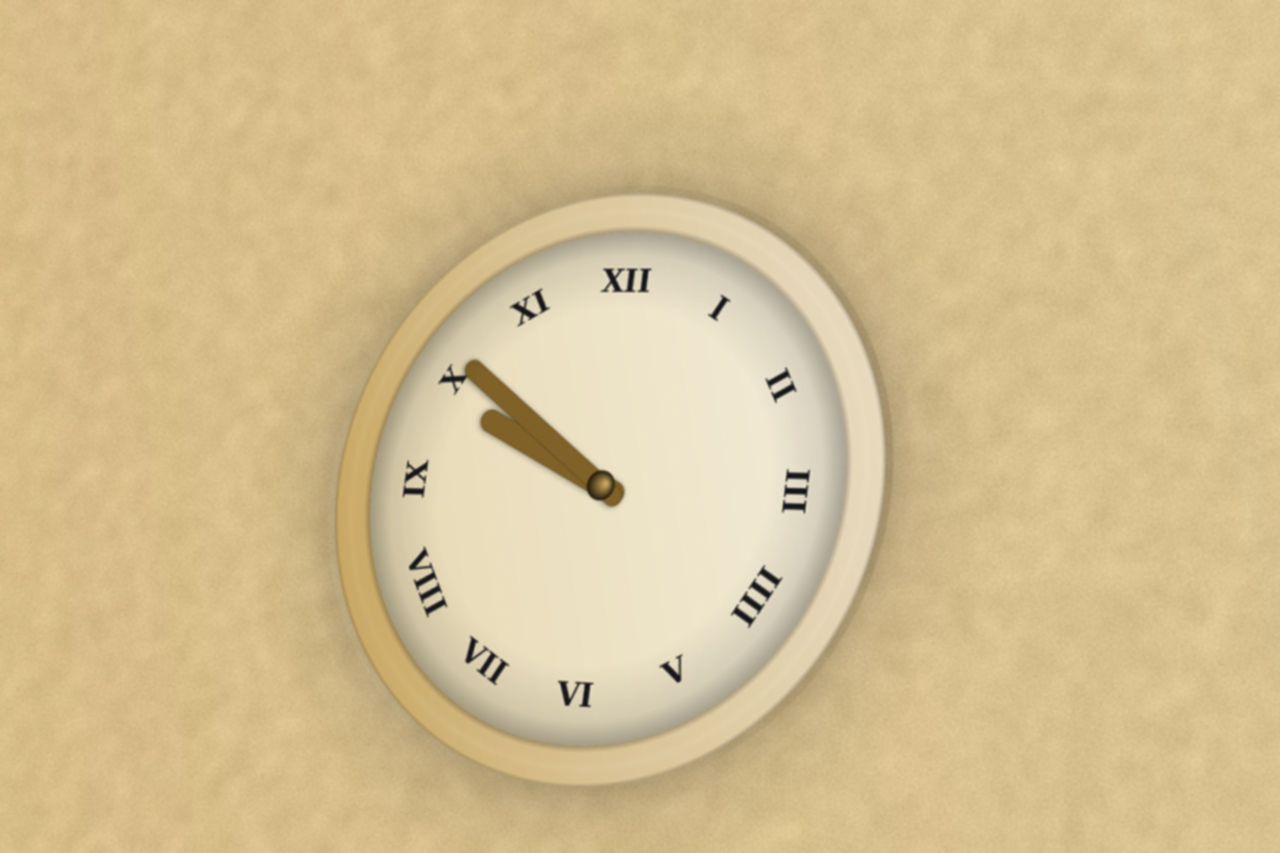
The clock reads 9:51
